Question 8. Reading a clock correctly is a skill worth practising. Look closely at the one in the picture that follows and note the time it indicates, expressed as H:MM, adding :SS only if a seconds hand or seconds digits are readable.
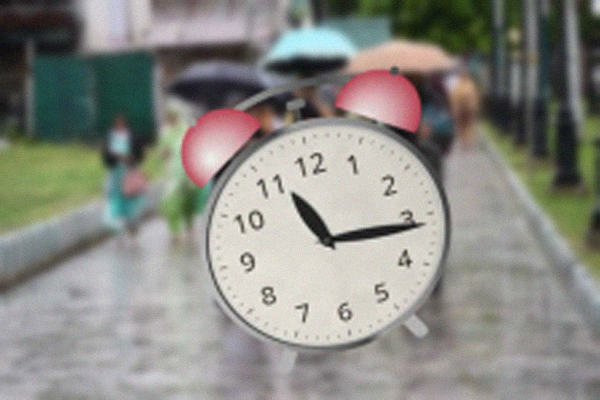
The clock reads 11:16
